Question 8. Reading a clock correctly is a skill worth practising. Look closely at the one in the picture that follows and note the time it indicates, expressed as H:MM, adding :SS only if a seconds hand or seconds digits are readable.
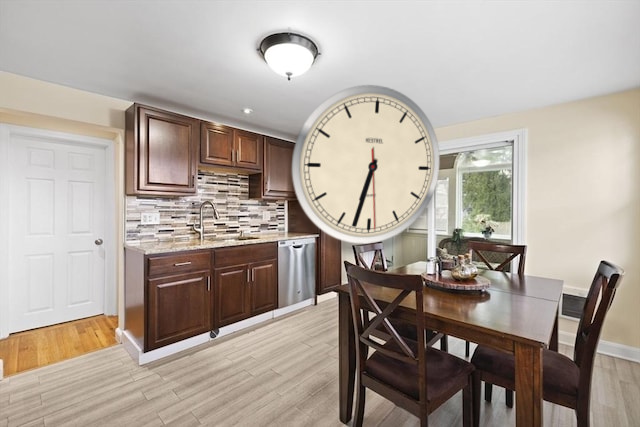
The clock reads 6:32:29
